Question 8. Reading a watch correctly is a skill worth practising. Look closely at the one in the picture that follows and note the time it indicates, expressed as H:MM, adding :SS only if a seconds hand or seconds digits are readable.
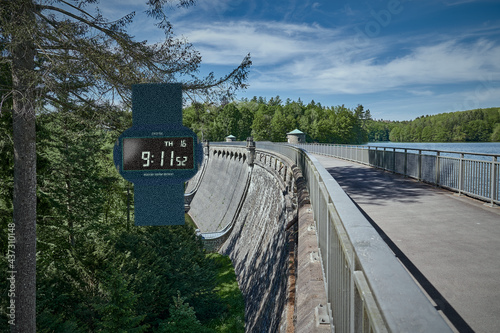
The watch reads 9:11:52
